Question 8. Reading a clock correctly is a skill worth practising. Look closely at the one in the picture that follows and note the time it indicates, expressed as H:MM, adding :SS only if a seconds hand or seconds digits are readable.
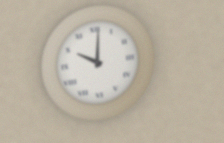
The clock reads 10:01
